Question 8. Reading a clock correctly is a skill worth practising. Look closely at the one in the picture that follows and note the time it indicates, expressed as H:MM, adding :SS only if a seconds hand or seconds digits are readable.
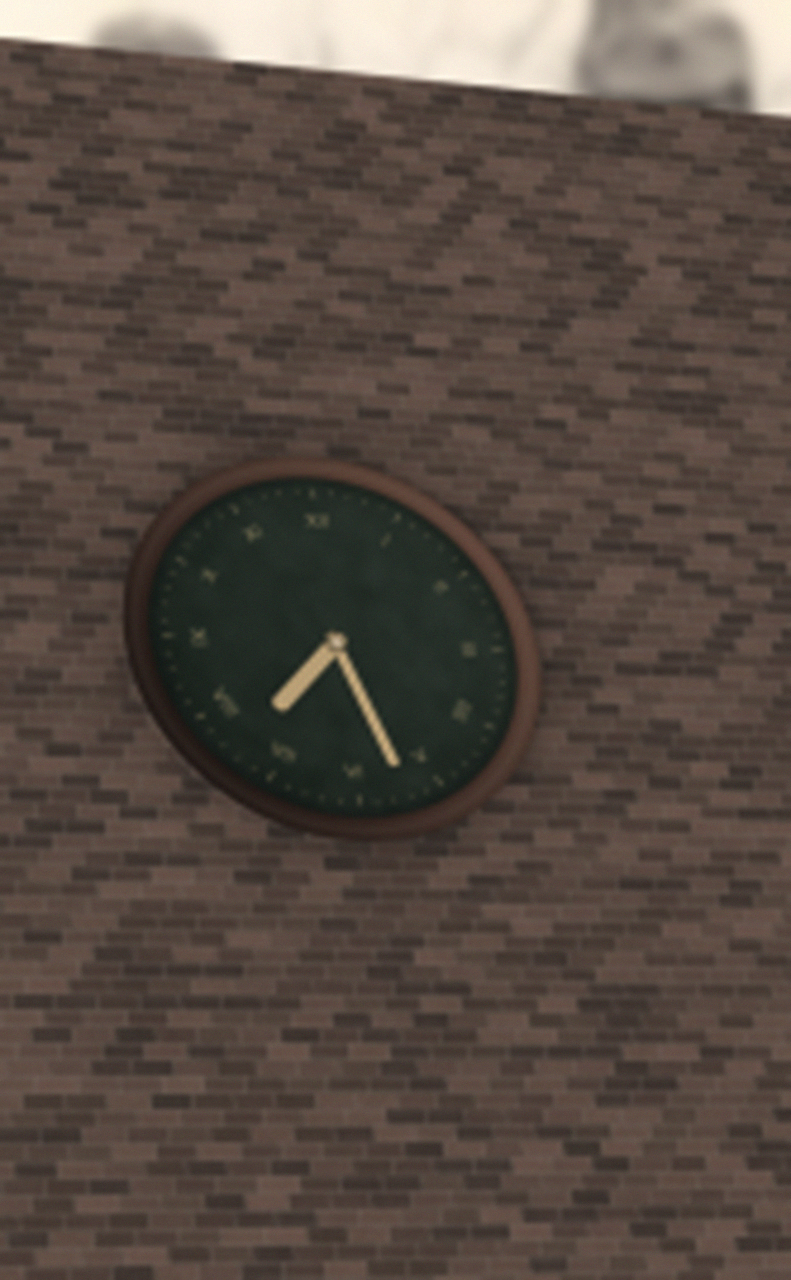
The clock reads 7:27
